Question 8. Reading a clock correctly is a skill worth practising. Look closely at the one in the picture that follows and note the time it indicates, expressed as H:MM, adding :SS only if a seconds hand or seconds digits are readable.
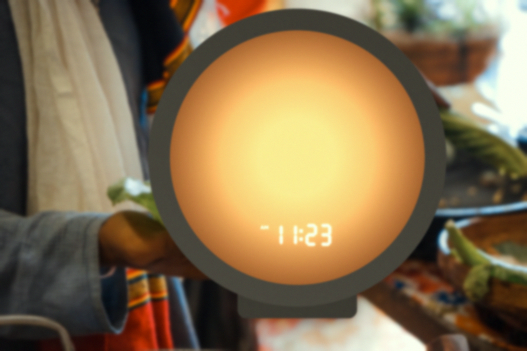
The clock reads 11:23
